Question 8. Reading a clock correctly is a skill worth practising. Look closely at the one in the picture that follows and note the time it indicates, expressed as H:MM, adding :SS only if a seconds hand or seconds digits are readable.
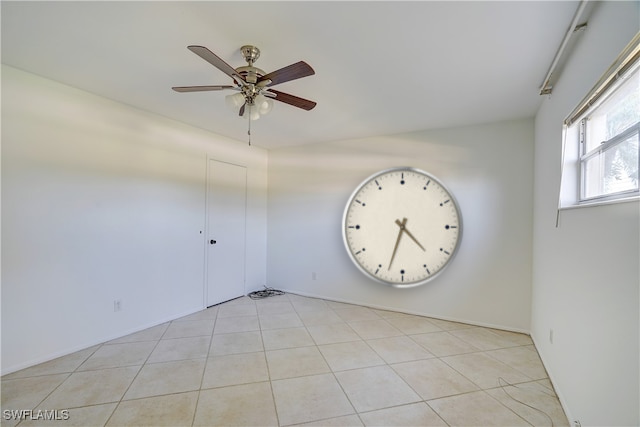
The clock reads 4:33
